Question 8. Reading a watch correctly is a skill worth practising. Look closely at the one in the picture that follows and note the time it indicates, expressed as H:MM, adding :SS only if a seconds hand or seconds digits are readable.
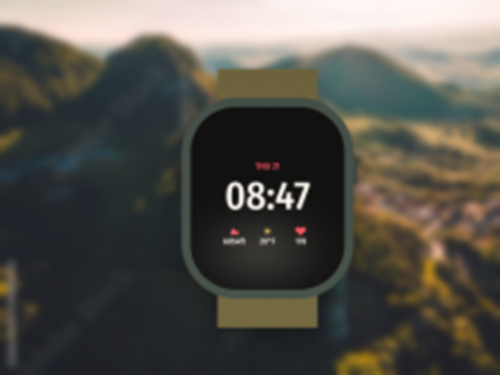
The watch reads 8:47
